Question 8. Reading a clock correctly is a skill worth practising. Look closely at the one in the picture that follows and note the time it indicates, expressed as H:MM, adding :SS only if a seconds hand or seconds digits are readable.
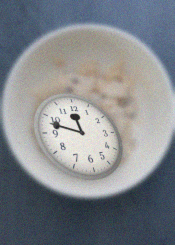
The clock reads 11:48
